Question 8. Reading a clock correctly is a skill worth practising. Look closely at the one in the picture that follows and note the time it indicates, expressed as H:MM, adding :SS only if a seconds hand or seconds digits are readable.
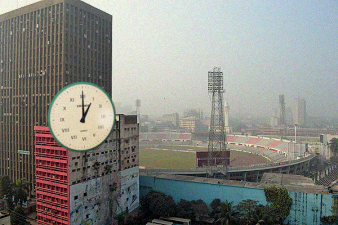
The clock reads 1:00
